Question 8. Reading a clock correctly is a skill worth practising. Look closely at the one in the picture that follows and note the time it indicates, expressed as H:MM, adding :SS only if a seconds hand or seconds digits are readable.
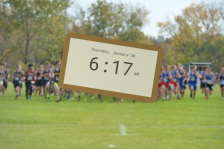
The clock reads 6:17
